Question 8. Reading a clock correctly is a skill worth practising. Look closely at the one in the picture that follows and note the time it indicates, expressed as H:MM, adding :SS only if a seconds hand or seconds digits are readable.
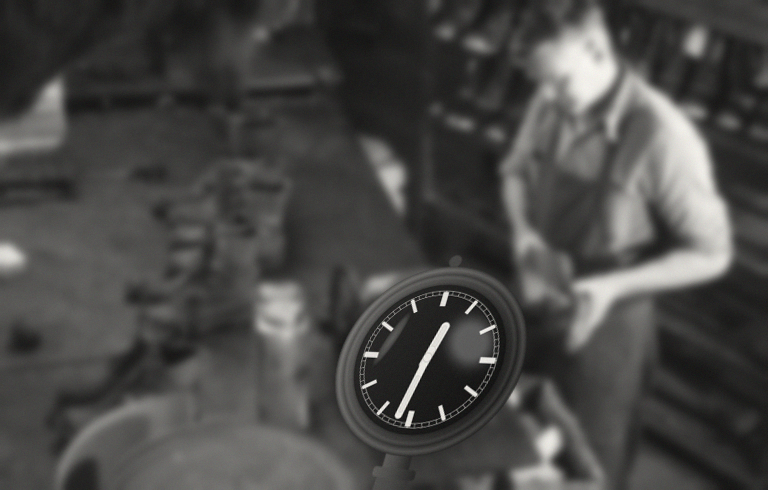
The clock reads 12:32
